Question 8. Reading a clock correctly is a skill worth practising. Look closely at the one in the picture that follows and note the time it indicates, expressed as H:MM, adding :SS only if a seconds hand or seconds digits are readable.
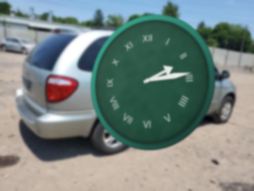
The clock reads 2:14
